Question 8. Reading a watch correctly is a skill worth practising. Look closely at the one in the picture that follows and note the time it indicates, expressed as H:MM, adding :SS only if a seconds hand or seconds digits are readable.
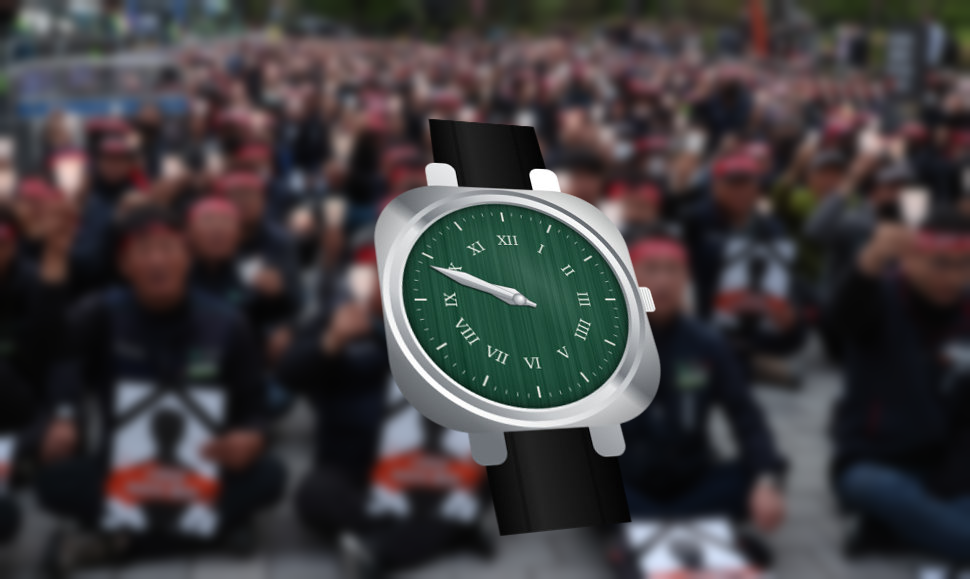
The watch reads 9:49
